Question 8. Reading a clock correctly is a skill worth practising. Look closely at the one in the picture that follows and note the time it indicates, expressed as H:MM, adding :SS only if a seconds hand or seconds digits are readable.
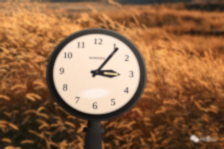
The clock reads 3:06
